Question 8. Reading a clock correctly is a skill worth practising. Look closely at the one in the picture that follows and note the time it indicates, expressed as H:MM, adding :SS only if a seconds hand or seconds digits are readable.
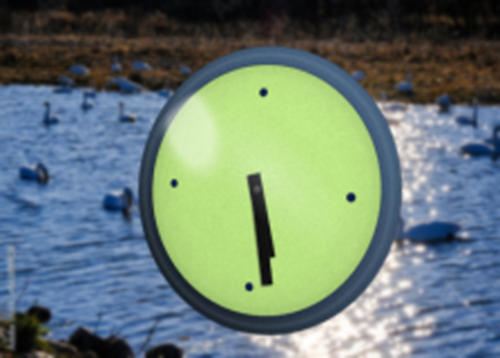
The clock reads 5:28
